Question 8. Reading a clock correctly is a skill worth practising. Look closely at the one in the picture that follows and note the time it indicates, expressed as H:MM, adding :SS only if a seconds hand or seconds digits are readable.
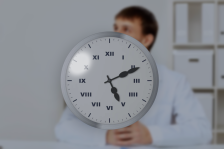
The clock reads 5:11
